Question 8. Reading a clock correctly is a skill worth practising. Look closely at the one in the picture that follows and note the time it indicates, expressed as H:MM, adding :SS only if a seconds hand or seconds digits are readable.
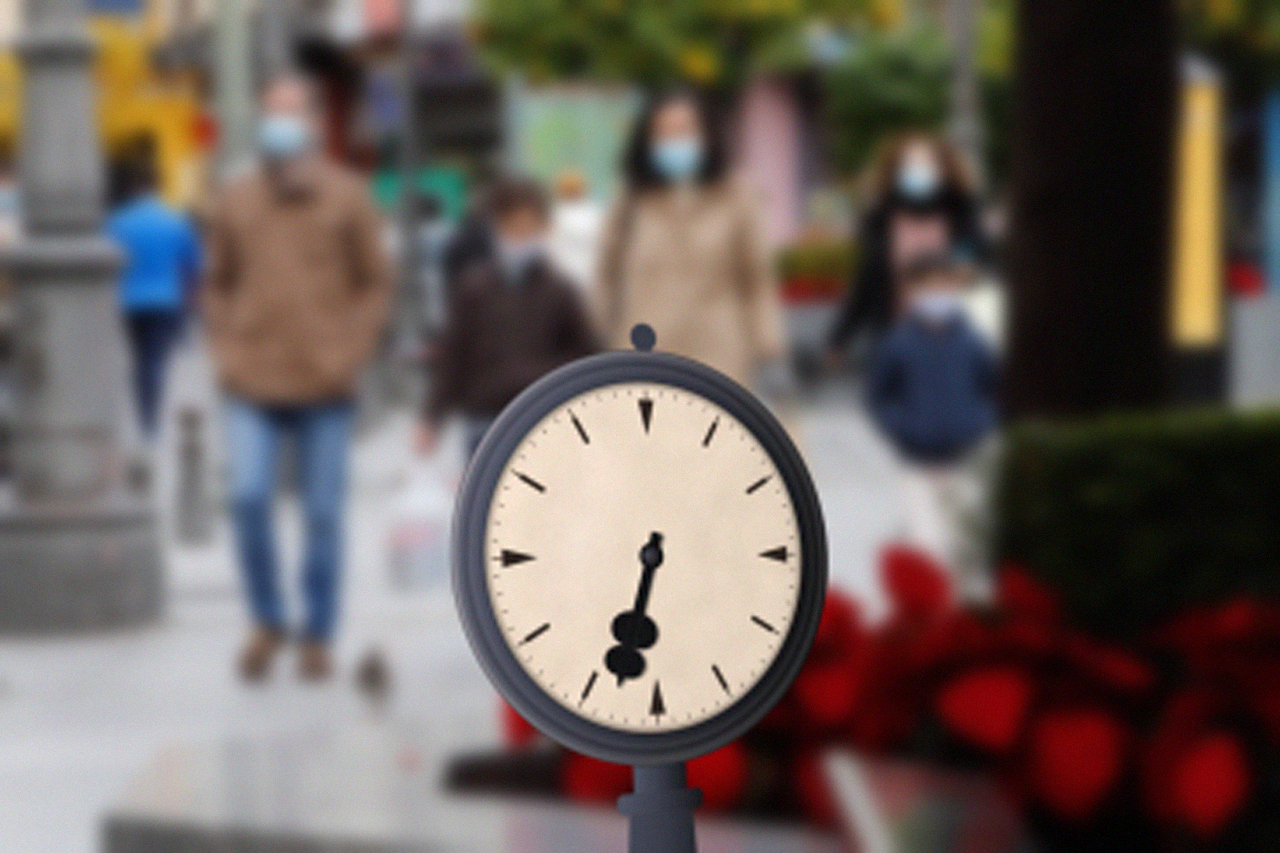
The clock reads 6:33
